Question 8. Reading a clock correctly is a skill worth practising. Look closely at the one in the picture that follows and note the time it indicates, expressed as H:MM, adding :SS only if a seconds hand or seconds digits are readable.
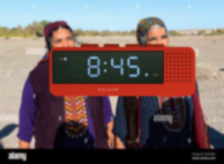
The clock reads 8:45
